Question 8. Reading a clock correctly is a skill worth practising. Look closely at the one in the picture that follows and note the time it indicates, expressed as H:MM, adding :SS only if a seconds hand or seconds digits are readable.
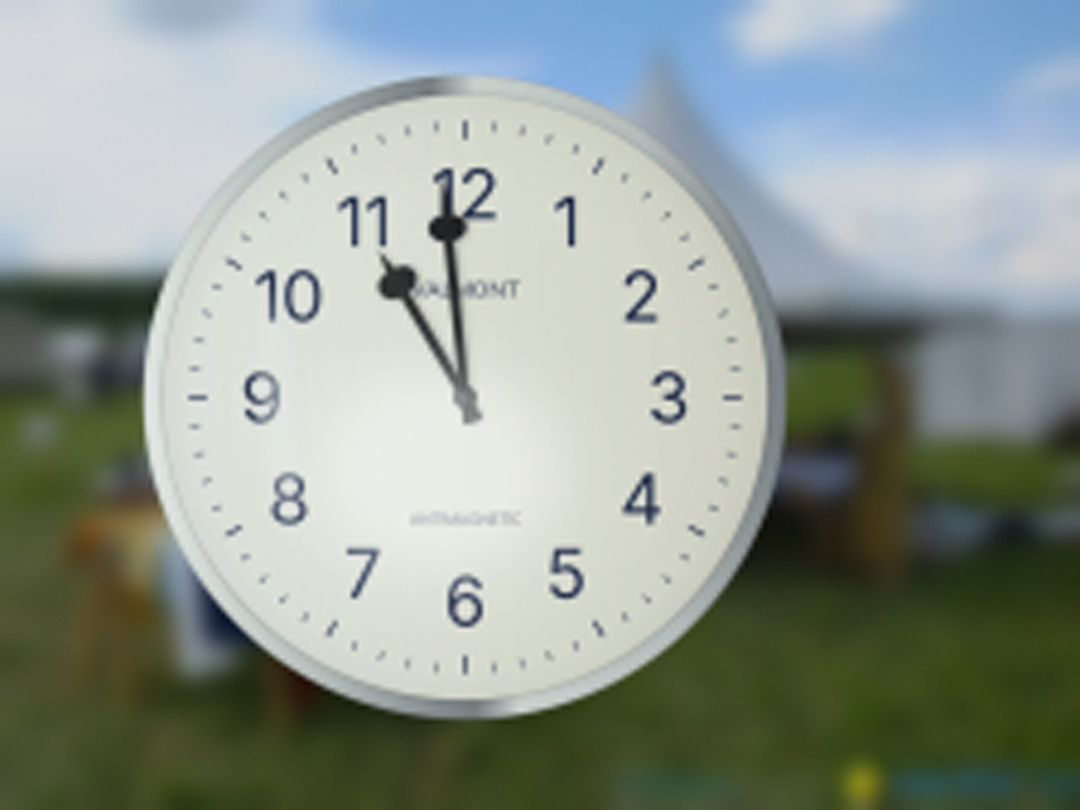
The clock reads 10:59
